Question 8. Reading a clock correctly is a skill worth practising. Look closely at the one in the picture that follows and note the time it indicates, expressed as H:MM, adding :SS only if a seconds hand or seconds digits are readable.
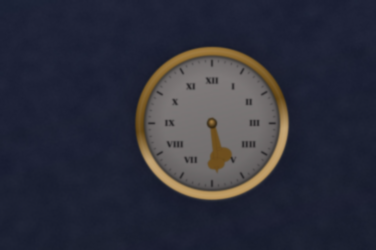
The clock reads 5:29
